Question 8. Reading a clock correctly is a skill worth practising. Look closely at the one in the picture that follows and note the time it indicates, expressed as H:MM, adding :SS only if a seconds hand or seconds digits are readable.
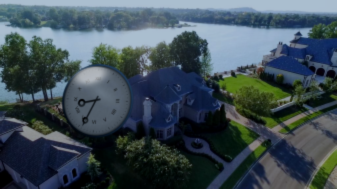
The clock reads 8:34
